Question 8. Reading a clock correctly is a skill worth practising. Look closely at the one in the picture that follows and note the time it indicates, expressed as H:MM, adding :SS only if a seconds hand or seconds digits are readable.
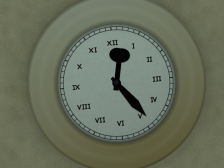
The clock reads 12:24
